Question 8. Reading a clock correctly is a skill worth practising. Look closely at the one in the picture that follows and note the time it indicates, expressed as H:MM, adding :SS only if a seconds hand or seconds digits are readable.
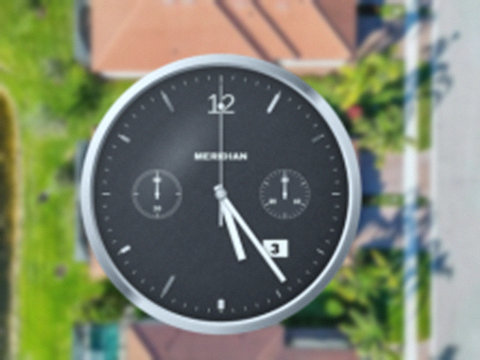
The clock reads 5:24
